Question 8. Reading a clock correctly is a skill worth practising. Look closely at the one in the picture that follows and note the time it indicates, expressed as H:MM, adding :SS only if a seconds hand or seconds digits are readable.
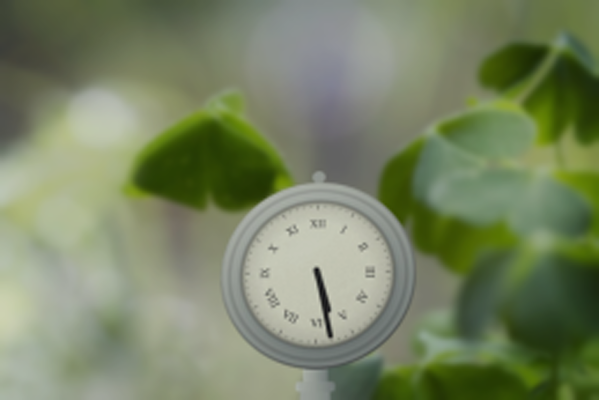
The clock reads 5:28
